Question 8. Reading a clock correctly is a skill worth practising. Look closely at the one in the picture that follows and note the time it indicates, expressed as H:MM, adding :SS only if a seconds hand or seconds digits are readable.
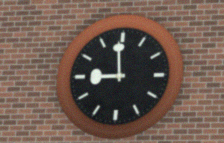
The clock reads 8:59
